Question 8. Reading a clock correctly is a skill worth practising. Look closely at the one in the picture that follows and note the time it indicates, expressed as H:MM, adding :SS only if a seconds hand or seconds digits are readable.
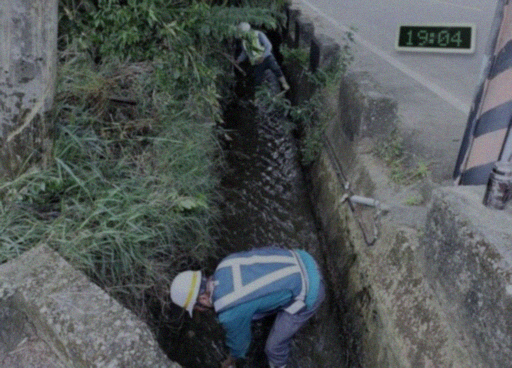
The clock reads 19:04
